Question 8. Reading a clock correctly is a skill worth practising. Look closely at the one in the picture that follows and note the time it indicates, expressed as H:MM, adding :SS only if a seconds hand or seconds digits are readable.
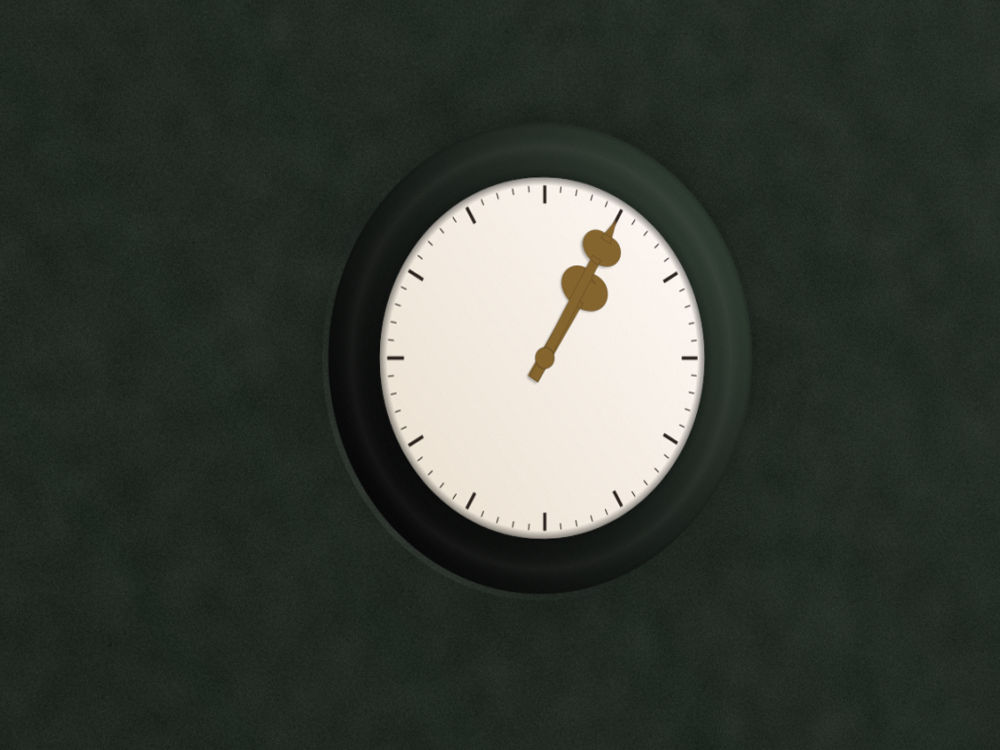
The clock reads 1:05
